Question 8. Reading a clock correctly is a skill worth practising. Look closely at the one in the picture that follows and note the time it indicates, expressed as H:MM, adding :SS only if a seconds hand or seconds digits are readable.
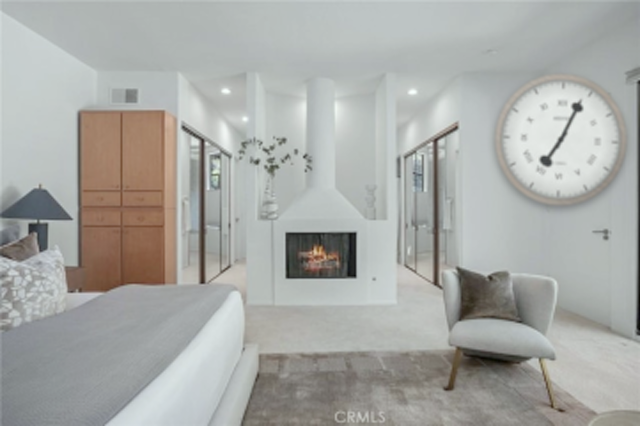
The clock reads 7:04
